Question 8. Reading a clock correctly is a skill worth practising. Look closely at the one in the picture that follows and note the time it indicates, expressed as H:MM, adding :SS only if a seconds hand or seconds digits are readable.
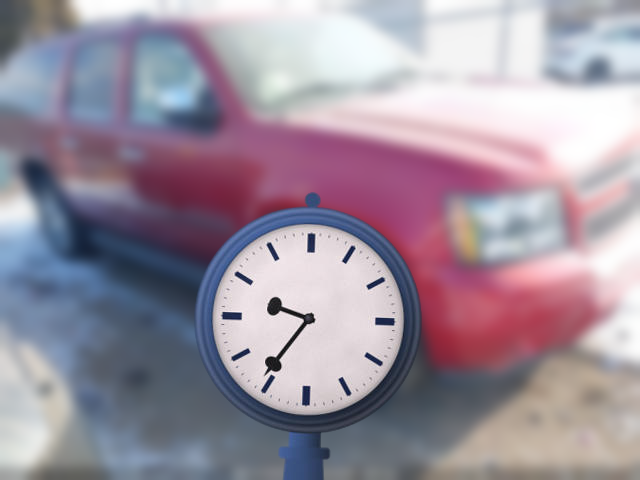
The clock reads 9:36
